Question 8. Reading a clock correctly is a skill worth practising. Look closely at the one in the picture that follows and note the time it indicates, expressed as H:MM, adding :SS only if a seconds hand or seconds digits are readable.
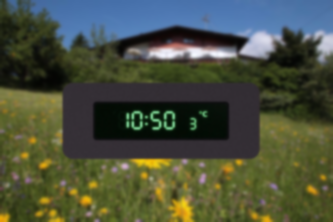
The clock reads 10:50
